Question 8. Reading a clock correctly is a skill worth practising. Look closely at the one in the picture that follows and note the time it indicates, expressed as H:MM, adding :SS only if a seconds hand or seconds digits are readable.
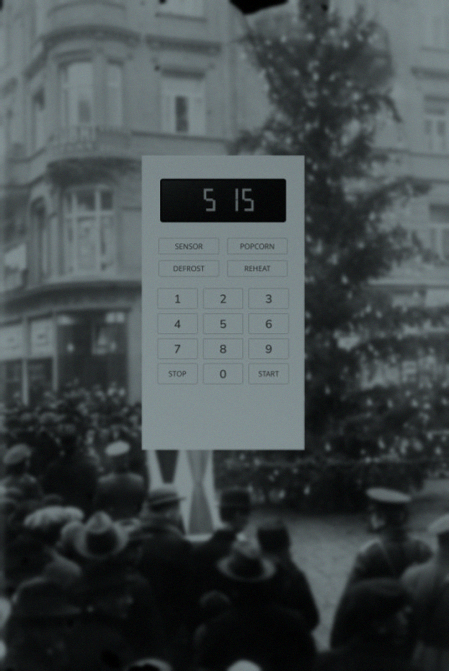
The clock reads 5:15
